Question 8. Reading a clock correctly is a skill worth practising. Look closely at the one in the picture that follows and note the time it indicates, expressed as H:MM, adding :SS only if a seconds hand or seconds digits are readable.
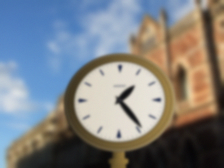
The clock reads 1:24
